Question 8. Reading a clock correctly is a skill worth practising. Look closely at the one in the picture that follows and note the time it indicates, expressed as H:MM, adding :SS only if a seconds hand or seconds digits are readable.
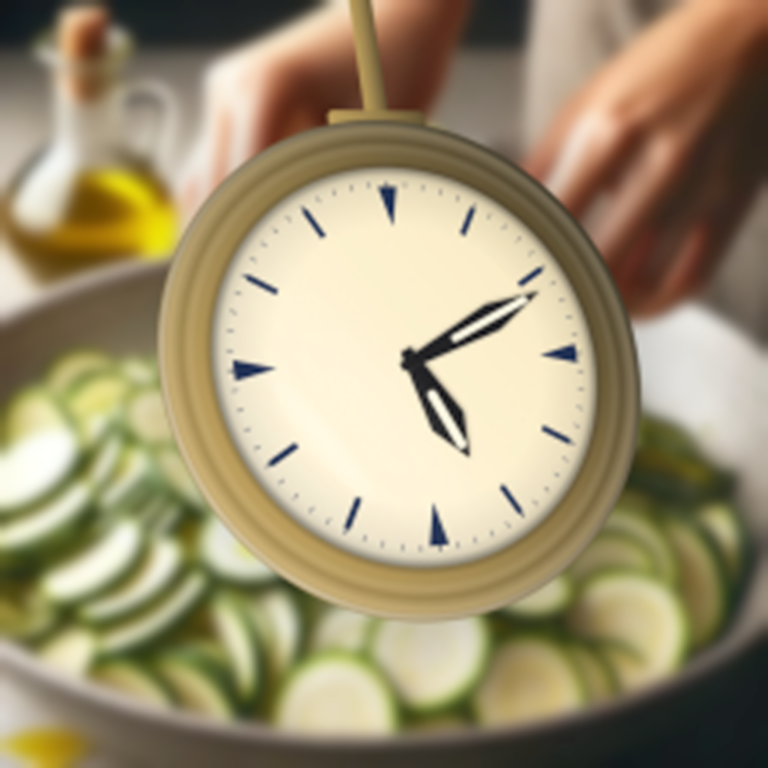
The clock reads 5:11
